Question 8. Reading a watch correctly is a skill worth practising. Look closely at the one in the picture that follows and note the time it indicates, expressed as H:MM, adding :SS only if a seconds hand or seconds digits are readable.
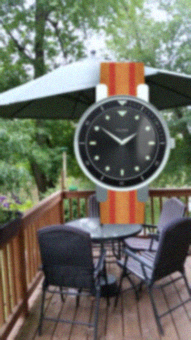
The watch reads 1:51
